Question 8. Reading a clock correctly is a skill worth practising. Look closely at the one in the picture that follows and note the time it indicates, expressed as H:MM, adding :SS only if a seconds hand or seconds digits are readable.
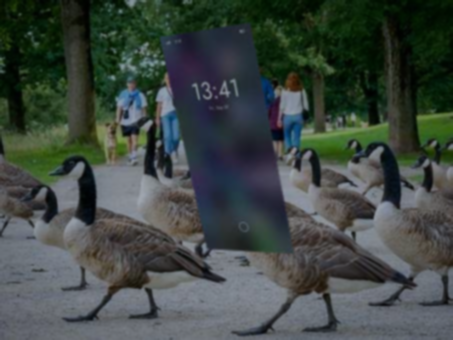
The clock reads 13:41
